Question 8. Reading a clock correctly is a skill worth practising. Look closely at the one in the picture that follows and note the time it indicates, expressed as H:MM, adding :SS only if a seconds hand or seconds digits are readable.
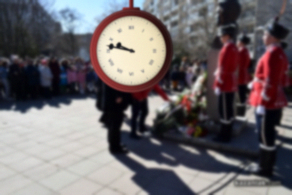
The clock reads 9:47
